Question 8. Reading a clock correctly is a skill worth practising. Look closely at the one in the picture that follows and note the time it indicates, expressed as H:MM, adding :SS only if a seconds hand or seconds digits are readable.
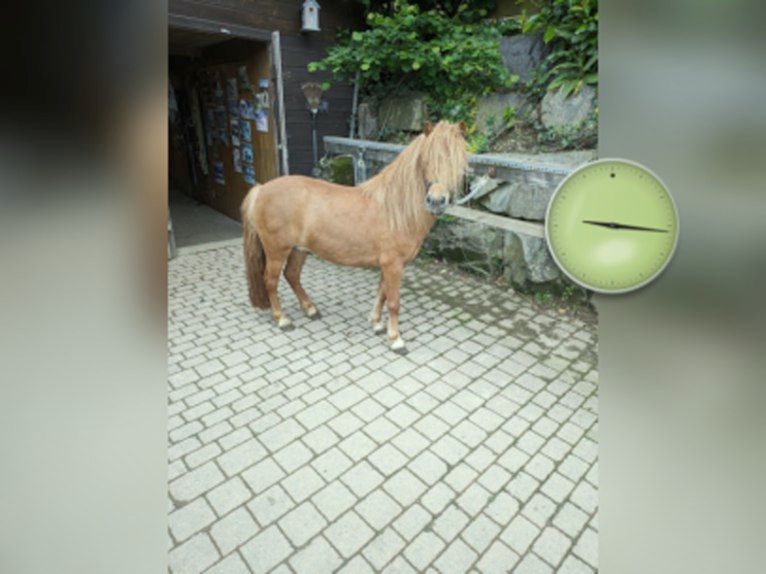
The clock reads 9:16
